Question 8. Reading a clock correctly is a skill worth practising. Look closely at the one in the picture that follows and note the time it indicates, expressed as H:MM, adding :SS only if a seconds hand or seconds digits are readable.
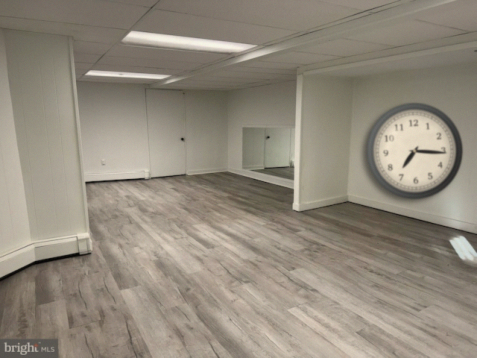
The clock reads 7:16
